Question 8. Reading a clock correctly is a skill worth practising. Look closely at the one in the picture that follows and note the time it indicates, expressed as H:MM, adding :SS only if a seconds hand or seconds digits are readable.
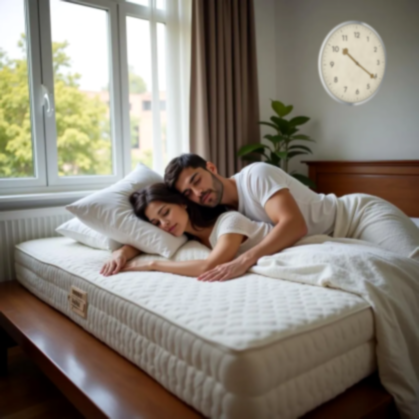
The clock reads 10:21
